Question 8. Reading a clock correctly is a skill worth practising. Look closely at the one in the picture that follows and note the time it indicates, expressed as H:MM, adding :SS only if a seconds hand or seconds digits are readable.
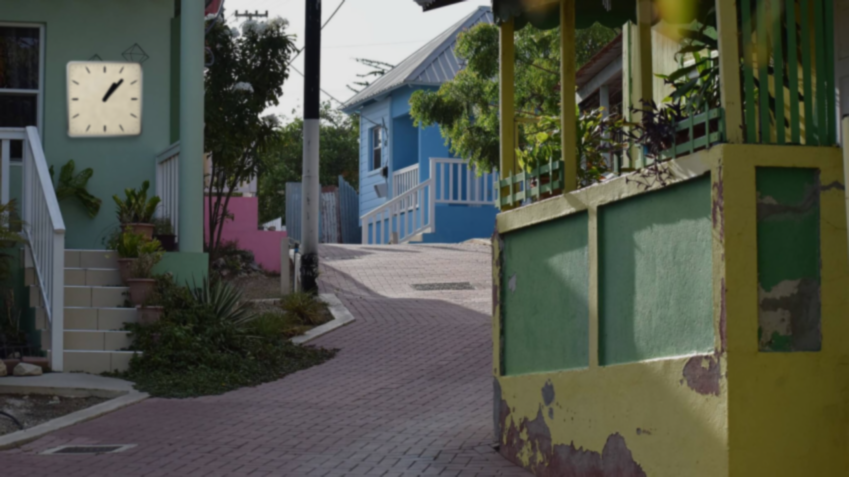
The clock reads 1:07
